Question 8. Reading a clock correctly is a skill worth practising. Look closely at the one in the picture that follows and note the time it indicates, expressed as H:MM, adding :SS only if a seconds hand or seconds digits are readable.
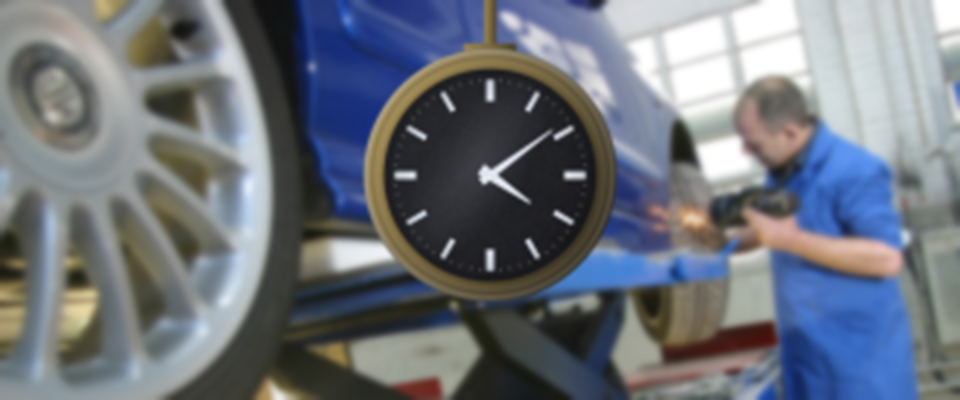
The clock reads 4:09
